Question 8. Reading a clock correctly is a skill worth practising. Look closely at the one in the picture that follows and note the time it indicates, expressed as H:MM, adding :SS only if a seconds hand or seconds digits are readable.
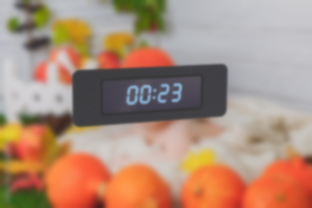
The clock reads 0:23
